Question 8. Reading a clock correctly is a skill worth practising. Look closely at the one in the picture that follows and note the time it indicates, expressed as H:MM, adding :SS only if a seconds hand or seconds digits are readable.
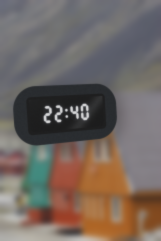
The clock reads 22:40
